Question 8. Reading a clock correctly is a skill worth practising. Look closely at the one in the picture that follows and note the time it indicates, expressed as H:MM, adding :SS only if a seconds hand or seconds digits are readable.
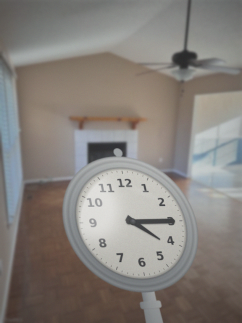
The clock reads 4:15
